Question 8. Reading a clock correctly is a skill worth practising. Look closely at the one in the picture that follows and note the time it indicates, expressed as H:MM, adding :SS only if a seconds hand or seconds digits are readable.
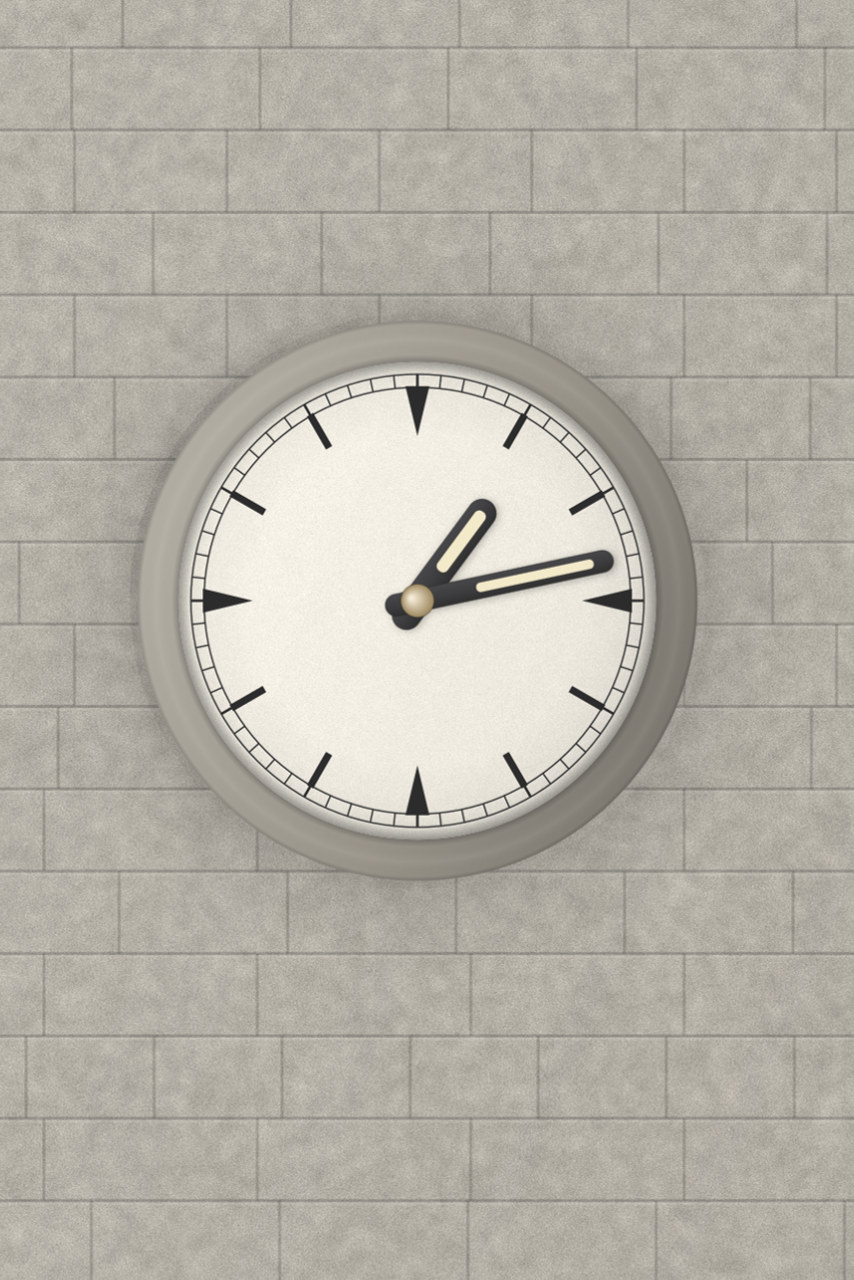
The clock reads 1:13
